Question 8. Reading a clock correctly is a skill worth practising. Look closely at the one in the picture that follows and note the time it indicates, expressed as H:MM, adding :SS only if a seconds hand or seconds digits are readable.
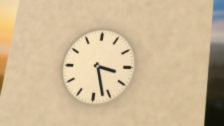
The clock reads 3:27
